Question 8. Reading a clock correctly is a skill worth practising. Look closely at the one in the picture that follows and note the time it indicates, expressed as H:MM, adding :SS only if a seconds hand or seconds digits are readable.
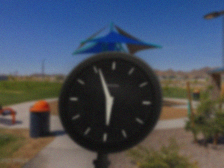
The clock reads 5:56
